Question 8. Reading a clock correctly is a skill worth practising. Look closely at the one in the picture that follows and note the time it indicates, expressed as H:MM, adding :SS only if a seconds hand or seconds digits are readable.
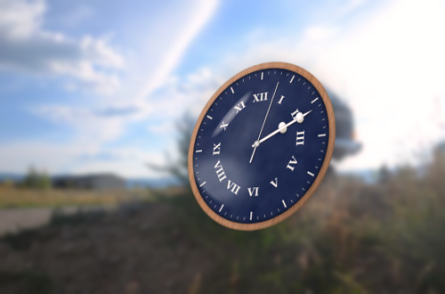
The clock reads 2:11:03
